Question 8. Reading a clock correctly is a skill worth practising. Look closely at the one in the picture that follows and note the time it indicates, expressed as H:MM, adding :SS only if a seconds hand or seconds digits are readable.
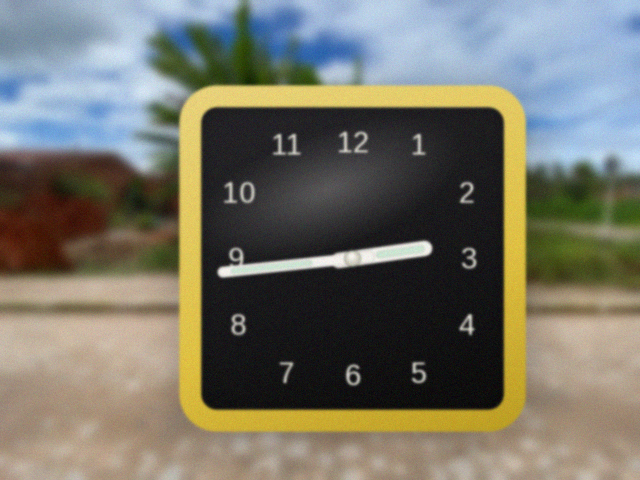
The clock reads 2:44
